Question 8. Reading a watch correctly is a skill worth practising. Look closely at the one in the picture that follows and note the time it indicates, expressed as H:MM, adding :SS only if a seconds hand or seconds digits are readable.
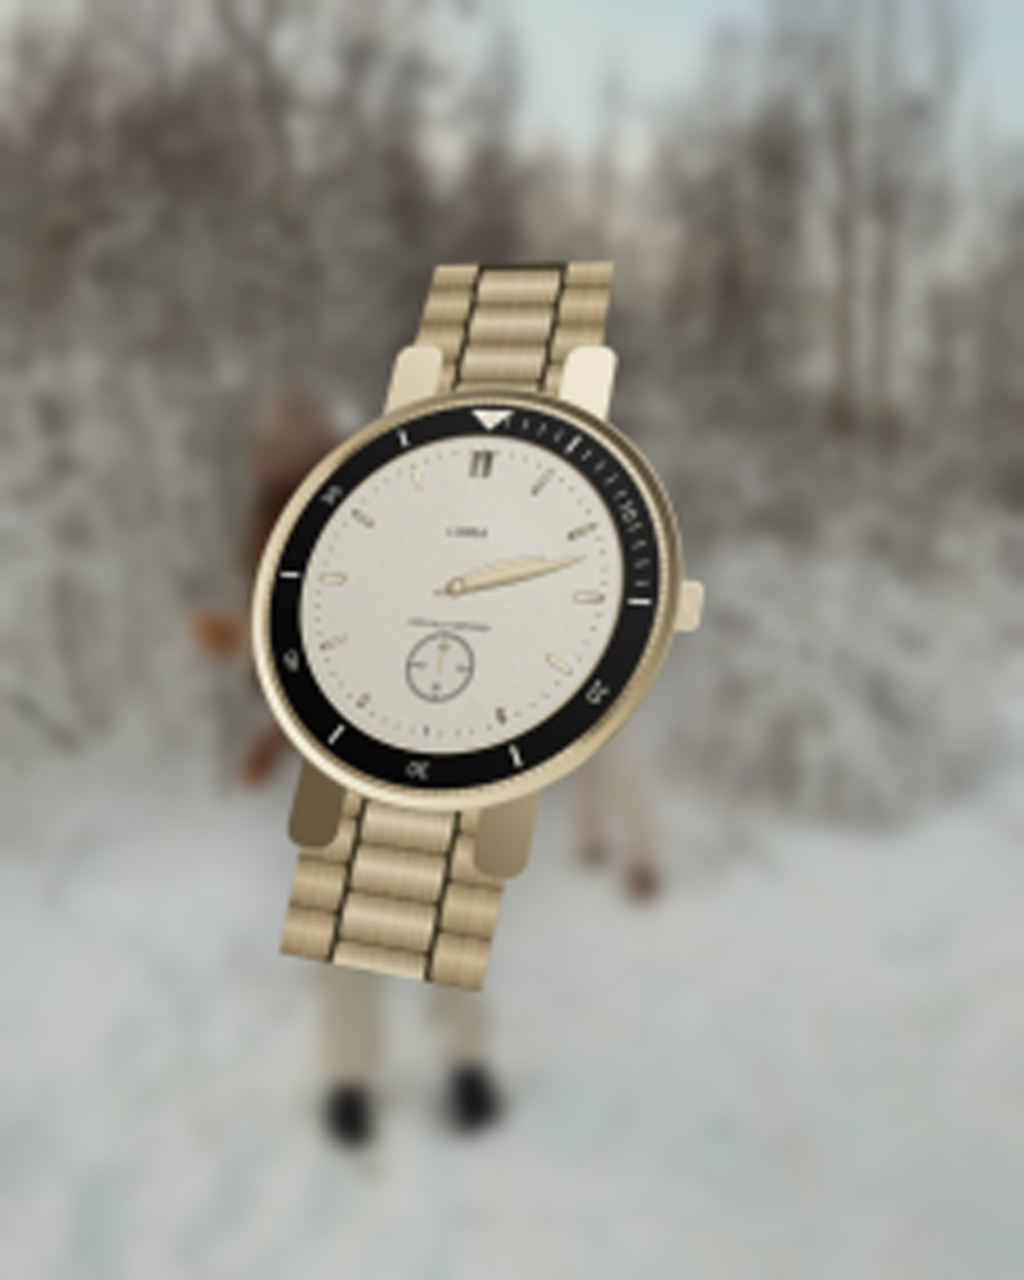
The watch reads 2:12
